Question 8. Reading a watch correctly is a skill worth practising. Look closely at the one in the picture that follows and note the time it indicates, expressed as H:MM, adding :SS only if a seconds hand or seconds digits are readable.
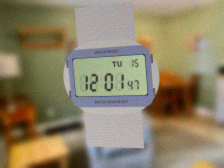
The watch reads 12:01:47
